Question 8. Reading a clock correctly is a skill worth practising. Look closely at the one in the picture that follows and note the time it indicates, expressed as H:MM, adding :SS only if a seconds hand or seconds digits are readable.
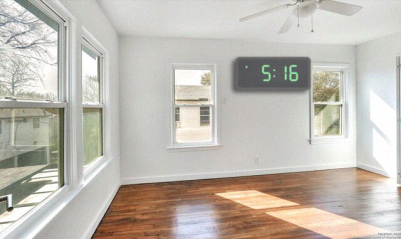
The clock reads 5:16
